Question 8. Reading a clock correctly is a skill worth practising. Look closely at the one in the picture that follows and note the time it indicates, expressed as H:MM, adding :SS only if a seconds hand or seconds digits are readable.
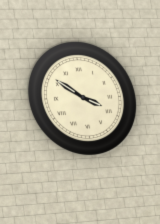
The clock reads 3:51
